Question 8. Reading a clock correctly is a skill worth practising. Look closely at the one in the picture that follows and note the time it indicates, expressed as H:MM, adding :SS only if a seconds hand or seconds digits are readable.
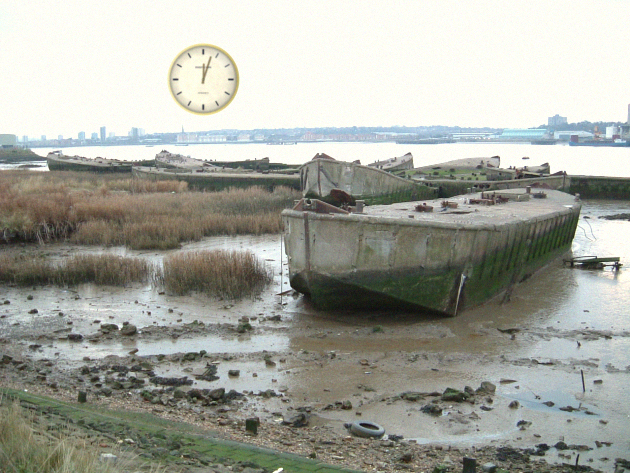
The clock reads 12:03
